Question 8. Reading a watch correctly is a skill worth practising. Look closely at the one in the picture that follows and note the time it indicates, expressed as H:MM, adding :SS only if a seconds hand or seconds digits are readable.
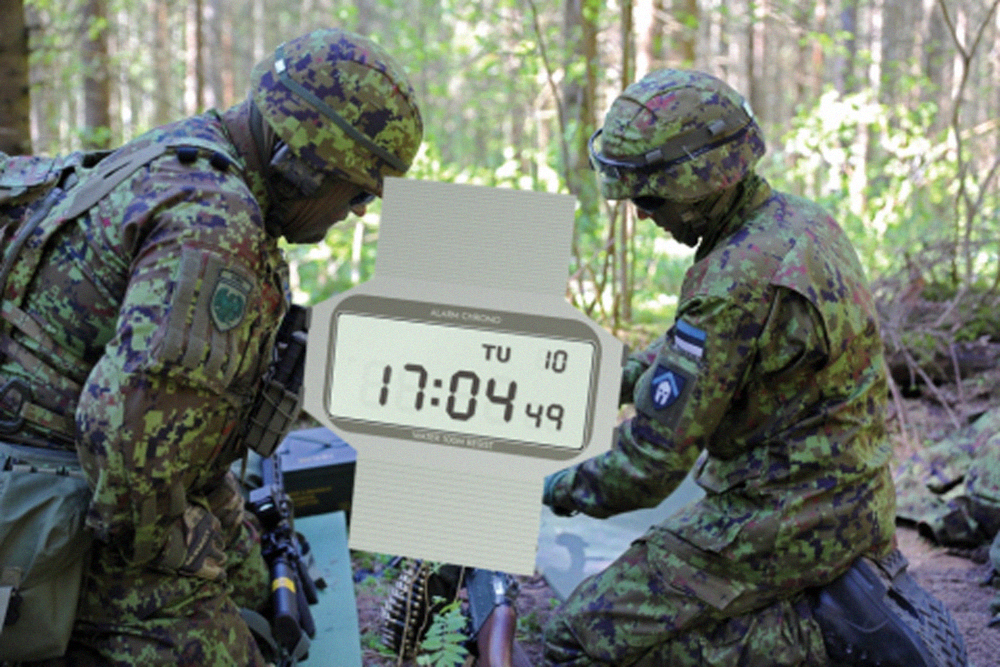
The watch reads 17:04:49
